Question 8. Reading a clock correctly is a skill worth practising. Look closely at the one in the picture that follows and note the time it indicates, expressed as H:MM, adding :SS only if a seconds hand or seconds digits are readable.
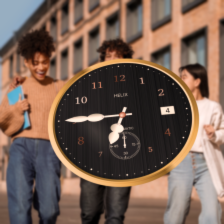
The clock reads 6:45
